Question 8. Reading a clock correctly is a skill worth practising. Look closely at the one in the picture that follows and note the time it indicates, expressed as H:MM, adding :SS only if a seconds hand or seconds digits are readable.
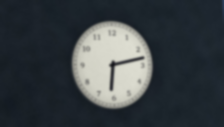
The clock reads 6:13
